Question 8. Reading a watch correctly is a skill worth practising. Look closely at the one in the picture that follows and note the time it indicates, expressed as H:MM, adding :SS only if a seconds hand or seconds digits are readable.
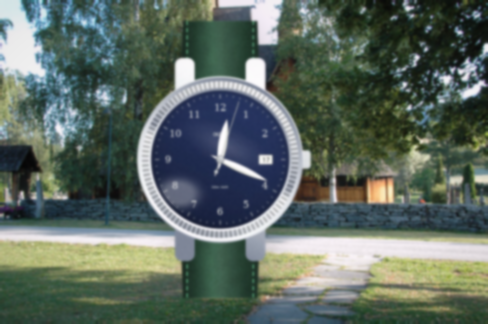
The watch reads 12:19:03
